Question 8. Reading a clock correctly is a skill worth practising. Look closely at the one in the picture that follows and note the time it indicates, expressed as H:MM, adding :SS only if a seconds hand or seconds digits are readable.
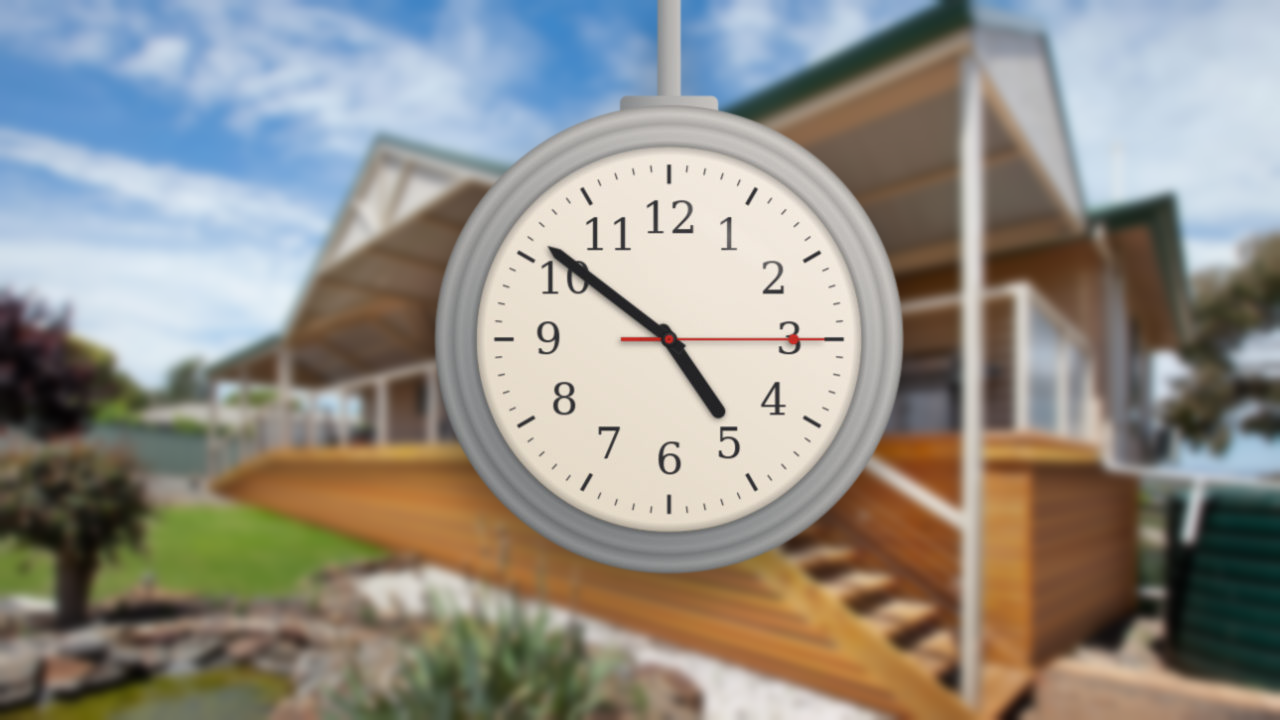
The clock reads 4:51:15
